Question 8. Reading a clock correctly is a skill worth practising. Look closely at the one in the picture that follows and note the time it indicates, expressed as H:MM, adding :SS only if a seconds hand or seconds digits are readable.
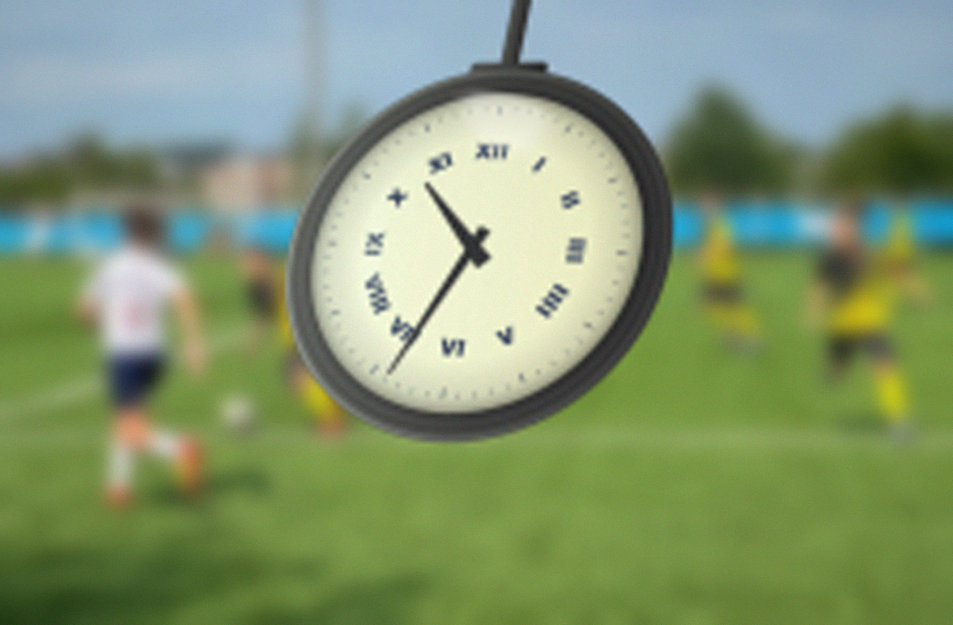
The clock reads 10:34
